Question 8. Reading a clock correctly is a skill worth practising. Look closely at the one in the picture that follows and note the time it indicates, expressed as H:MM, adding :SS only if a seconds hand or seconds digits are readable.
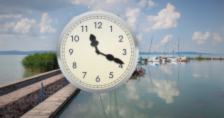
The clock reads 11:19
